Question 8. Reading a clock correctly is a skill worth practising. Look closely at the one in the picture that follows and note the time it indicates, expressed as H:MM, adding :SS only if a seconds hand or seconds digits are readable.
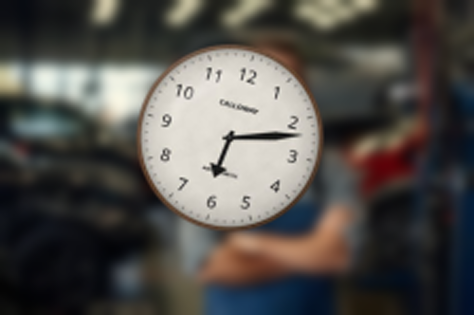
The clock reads 6:12
